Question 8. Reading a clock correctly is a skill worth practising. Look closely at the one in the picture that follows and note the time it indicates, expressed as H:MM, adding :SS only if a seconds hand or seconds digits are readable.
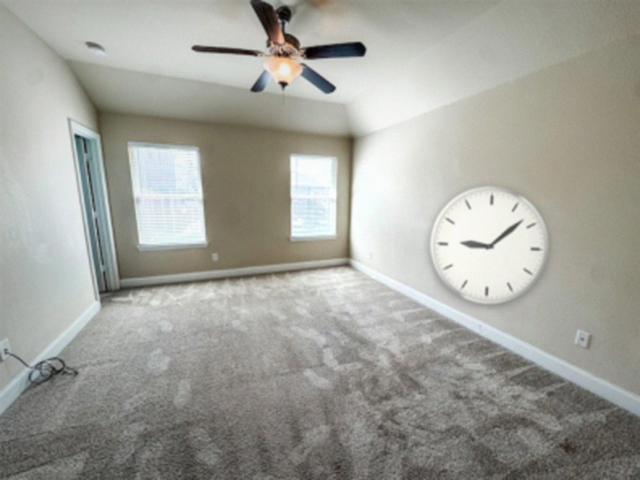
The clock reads 9:08
